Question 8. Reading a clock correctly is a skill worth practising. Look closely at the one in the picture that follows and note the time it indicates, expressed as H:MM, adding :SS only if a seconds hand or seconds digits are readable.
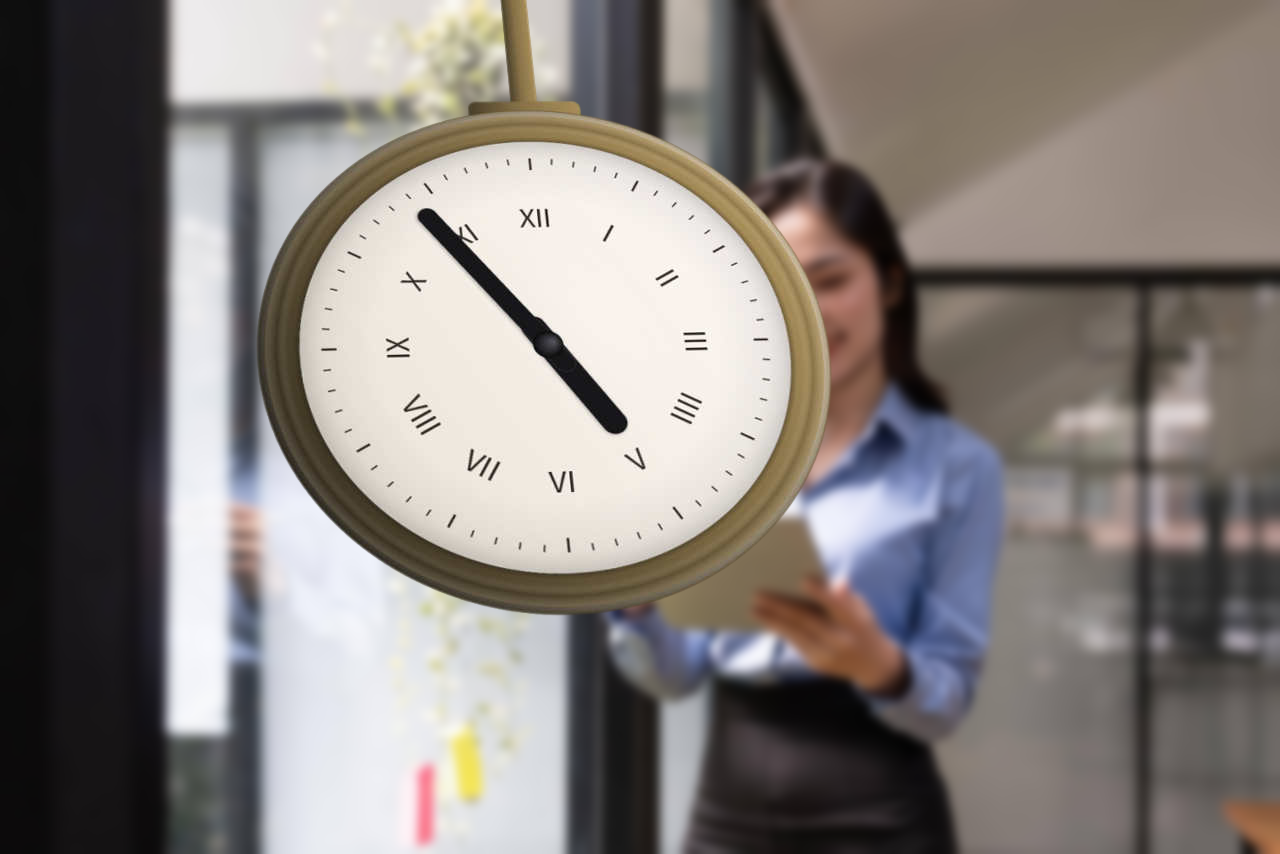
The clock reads 4:54
